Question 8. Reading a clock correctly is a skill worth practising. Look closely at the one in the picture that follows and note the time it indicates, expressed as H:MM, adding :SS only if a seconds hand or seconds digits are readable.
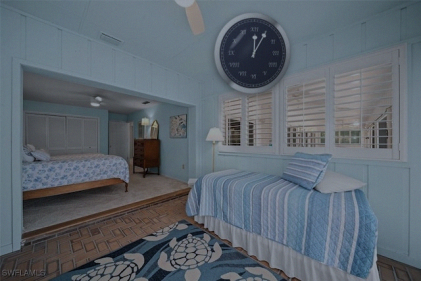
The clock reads 12:05
